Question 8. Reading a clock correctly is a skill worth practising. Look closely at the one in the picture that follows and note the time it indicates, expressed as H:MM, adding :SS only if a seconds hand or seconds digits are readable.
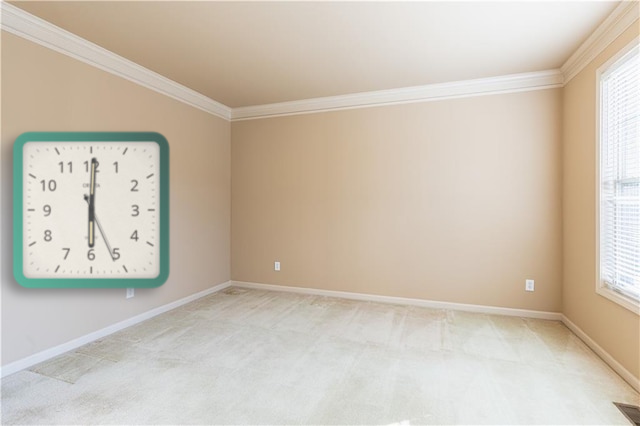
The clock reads 6:00:26
